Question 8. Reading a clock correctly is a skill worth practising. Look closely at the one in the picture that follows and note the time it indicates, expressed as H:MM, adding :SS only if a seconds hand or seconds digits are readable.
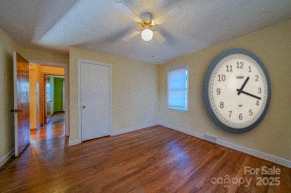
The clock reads 1:18
